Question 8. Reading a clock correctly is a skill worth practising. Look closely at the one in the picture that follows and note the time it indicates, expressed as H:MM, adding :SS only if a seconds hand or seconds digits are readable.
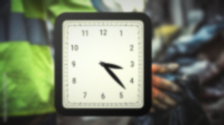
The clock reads 3:23
